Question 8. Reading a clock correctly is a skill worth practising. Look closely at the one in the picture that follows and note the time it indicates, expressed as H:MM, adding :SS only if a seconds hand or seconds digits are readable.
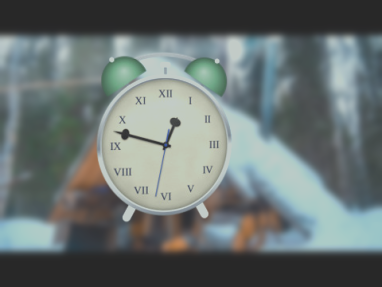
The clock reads 12:47:32
